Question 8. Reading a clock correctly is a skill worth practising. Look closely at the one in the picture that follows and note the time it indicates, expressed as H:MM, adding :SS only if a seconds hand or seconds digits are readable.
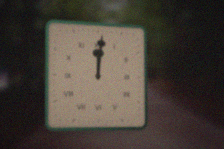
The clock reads 12:01
